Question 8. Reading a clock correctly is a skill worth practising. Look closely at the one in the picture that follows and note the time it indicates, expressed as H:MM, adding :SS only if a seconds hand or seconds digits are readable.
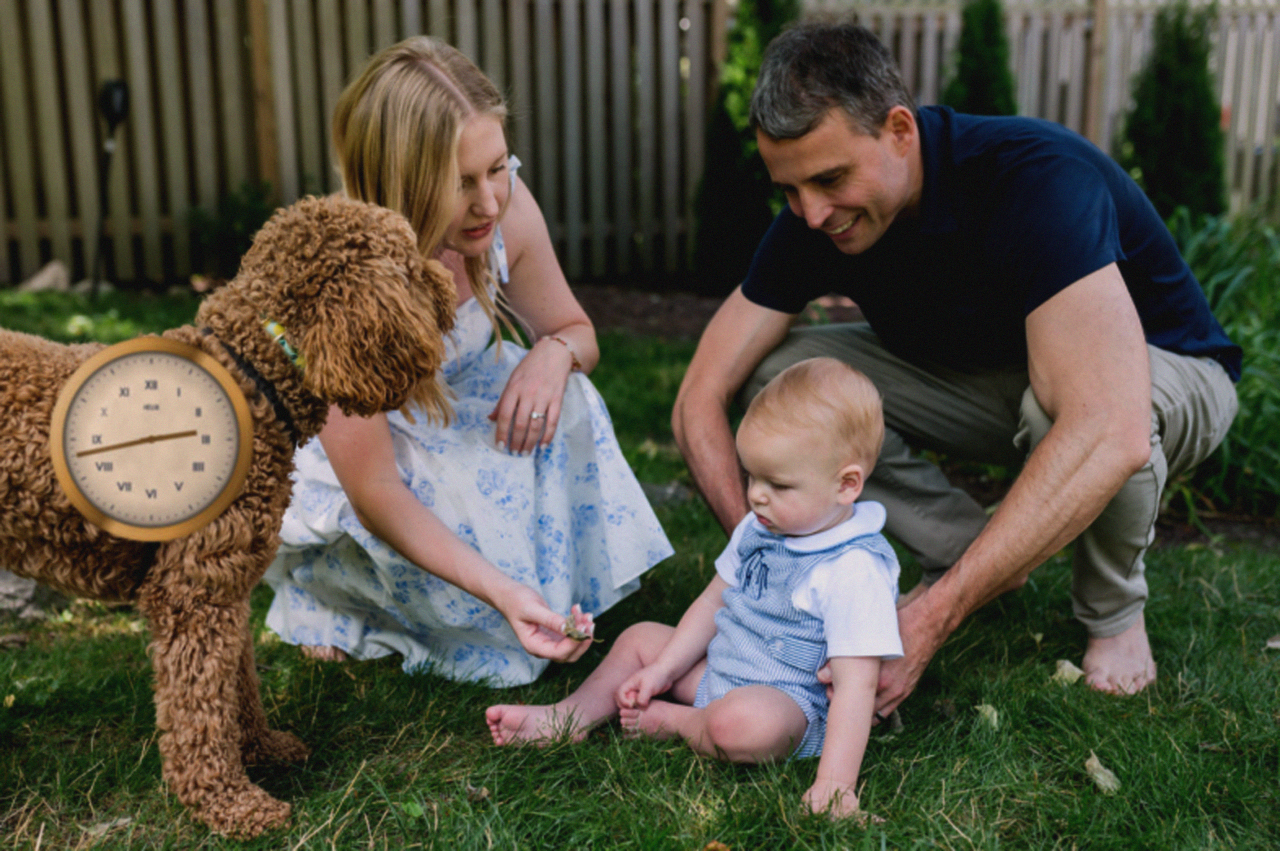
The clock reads 2:43
